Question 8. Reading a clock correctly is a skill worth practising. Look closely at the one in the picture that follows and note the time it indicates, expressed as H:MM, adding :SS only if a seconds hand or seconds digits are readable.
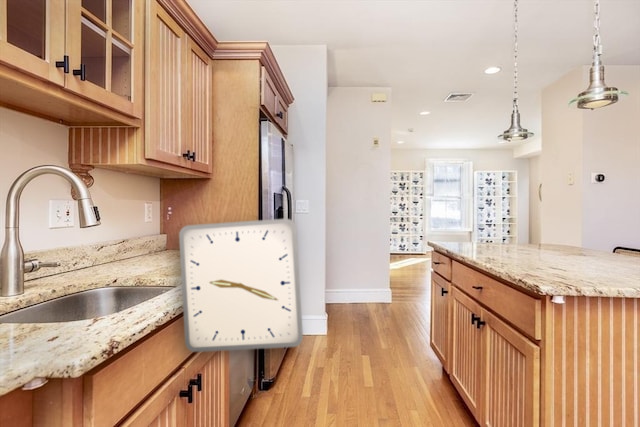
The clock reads 9:19
